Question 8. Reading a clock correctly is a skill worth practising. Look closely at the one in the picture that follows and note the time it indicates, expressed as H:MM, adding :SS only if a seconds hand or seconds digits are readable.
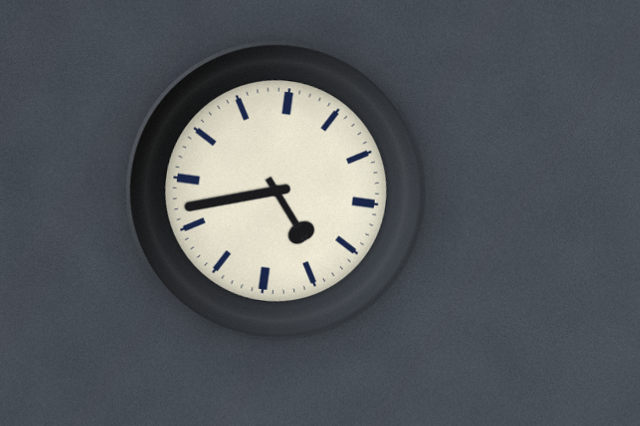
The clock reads 4:42
